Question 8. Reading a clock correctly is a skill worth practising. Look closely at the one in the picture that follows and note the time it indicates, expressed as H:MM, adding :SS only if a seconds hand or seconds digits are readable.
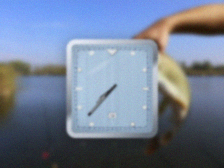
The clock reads 7:37
